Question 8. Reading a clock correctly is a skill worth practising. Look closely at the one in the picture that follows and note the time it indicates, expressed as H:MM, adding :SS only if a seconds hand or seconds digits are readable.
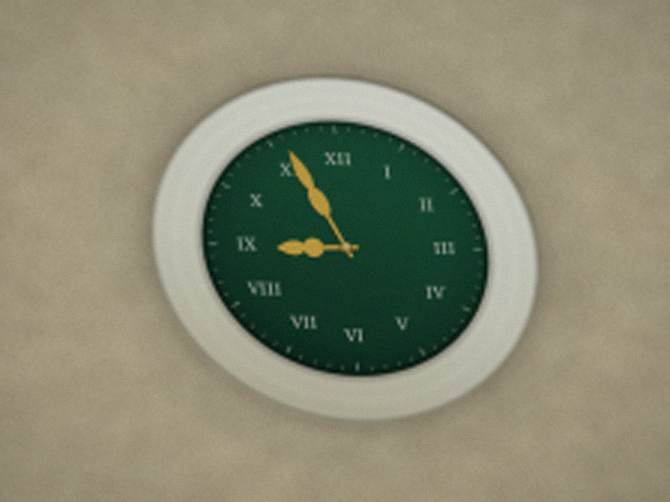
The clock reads 8:56
